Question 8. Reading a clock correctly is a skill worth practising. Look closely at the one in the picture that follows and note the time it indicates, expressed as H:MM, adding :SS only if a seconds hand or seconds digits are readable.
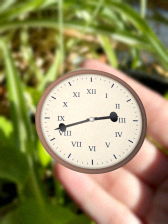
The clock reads 2:42
